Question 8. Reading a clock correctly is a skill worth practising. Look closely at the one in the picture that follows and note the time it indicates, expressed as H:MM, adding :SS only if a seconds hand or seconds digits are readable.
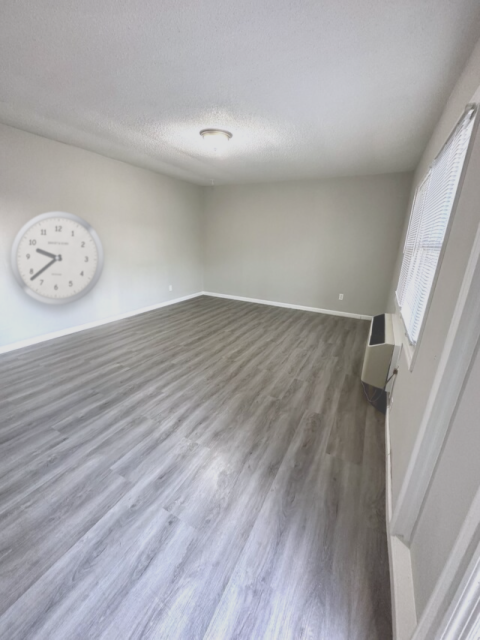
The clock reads 9:38
